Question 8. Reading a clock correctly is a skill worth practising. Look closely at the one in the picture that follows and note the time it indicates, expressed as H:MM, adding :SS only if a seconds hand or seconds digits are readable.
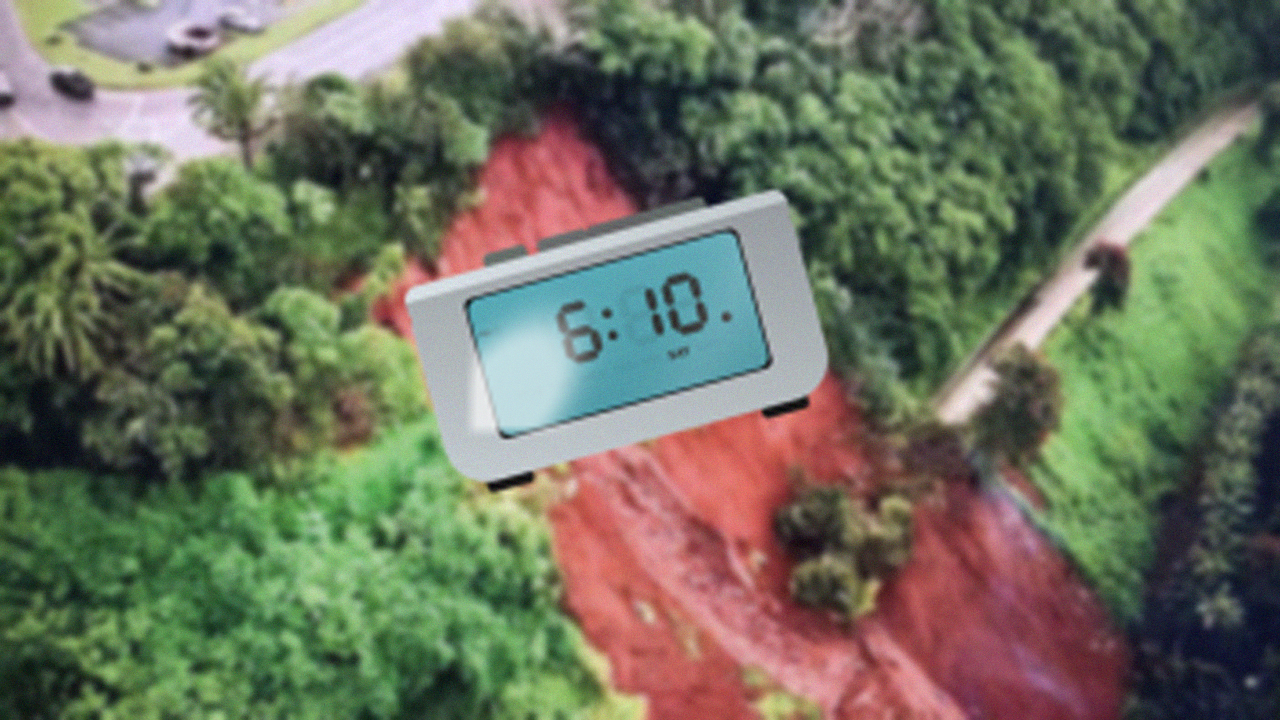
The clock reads 6:10
